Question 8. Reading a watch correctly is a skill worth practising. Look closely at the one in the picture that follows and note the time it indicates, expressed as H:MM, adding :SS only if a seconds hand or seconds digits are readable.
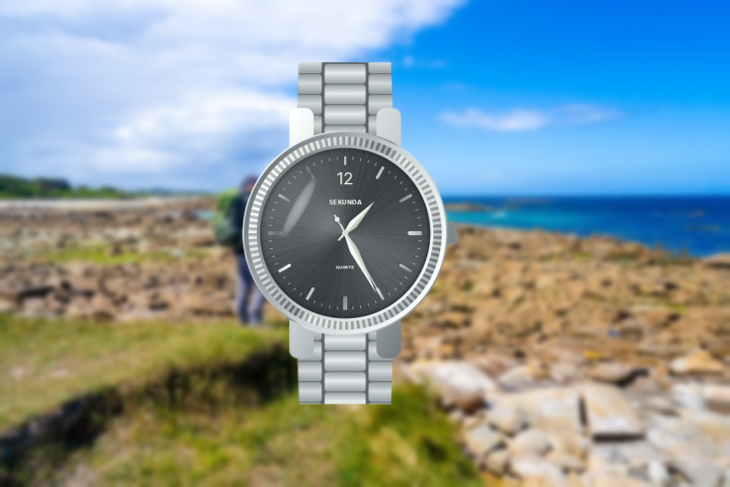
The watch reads 1:25:25
